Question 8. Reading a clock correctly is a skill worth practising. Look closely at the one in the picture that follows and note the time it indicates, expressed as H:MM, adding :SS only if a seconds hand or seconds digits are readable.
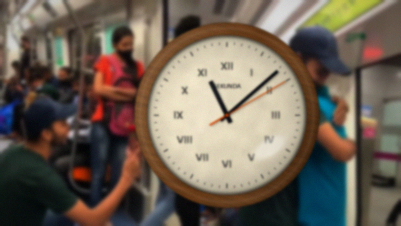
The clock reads 11:08:10
